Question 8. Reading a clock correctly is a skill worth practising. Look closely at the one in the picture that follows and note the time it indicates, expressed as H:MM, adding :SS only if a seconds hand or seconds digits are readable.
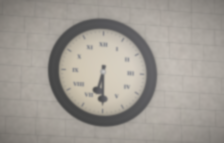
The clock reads 6:30
